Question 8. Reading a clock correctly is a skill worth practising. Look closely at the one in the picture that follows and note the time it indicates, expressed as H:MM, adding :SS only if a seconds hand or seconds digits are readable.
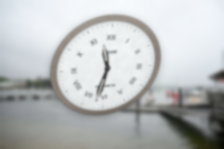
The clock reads 11:32
